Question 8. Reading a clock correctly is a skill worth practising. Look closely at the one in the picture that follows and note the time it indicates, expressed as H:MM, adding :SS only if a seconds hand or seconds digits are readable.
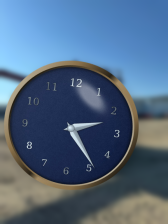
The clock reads 2:24
